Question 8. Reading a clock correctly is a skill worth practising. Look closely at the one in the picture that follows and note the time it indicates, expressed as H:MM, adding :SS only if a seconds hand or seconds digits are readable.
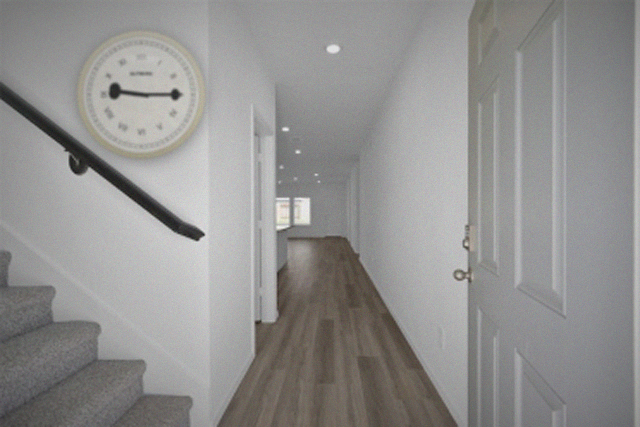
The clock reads 9:15
